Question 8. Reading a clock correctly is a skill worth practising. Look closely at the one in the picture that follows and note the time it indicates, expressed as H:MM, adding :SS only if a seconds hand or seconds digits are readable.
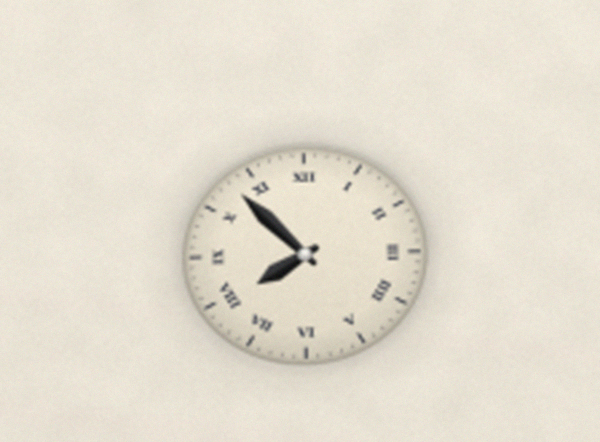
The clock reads 7:53
